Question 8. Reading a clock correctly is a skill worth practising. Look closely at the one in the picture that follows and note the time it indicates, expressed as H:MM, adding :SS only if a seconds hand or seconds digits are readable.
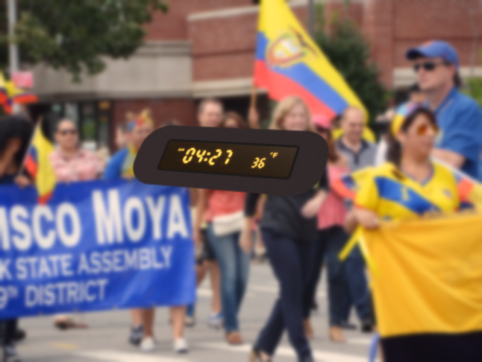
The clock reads 4:27
